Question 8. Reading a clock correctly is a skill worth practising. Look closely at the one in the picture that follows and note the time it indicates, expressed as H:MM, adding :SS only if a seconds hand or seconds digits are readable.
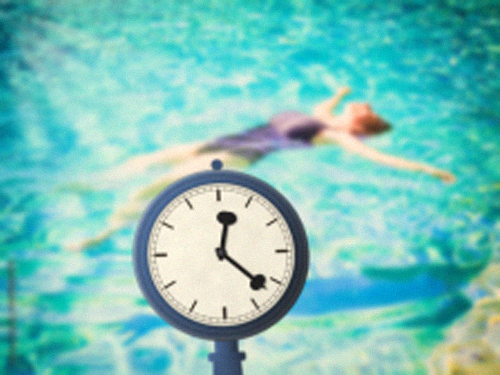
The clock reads 12:22
